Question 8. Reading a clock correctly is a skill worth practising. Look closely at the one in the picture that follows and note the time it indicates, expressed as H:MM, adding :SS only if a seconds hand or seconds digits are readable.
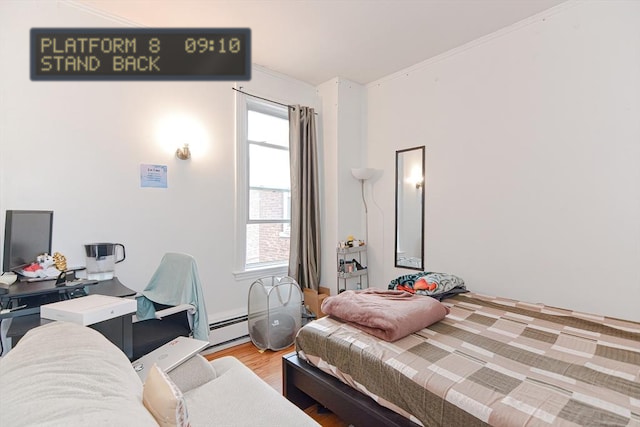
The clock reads 9:10
